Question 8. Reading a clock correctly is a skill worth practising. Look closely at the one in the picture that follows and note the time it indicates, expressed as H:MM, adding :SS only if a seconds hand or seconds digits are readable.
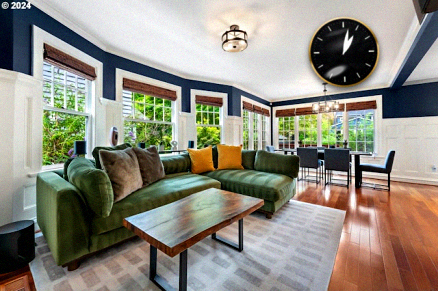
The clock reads 1:02
